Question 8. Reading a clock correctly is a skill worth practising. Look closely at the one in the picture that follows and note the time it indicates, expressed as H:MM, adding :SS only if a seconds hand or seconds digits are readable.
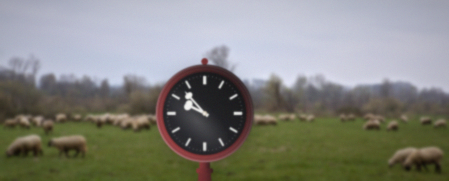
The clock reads 9:53
